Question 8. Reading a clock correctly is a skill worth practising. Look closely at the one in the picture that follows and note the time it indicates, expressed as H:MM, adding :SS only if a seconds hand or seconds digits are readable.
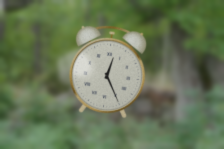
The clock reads 12:25
